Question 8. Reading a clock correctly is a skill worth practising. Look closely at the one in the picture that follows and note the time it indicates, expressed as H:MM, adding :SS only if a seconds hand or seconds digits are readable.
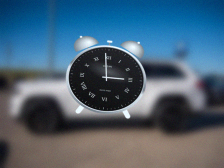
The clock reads 2:59
